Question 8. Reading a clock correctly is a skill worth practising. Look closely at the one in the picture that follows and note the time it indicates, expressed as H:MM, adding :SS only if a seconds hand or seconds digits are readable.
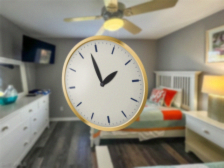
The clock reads 1:58
